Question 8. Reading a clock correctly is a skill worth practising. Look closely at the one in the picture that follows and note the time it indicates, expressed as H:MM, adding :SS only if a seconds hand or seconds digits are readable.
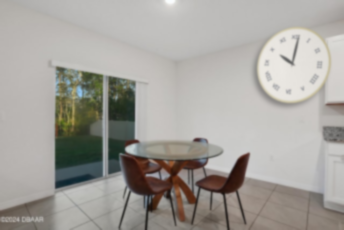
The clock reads 10:01
